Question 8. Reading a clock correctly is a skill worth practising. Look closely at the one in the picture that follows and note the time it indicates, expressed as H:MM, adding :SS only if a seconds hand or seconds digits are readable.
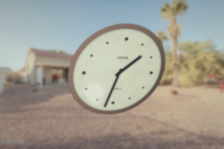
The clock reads 1:32
